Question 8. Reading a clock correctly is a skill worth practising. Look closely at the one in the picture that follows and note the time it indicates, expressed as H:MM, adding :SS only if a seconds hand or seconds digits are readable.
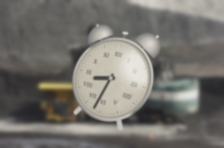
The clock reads 8:32
